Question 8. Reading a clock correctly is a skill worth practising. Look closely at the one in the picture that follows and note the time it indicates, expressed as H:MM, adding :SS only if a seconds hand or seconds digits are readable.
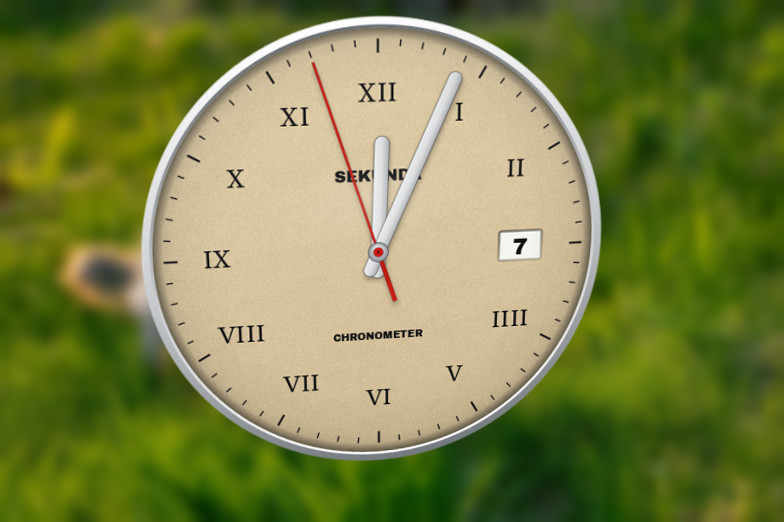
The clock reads 12:03:57
